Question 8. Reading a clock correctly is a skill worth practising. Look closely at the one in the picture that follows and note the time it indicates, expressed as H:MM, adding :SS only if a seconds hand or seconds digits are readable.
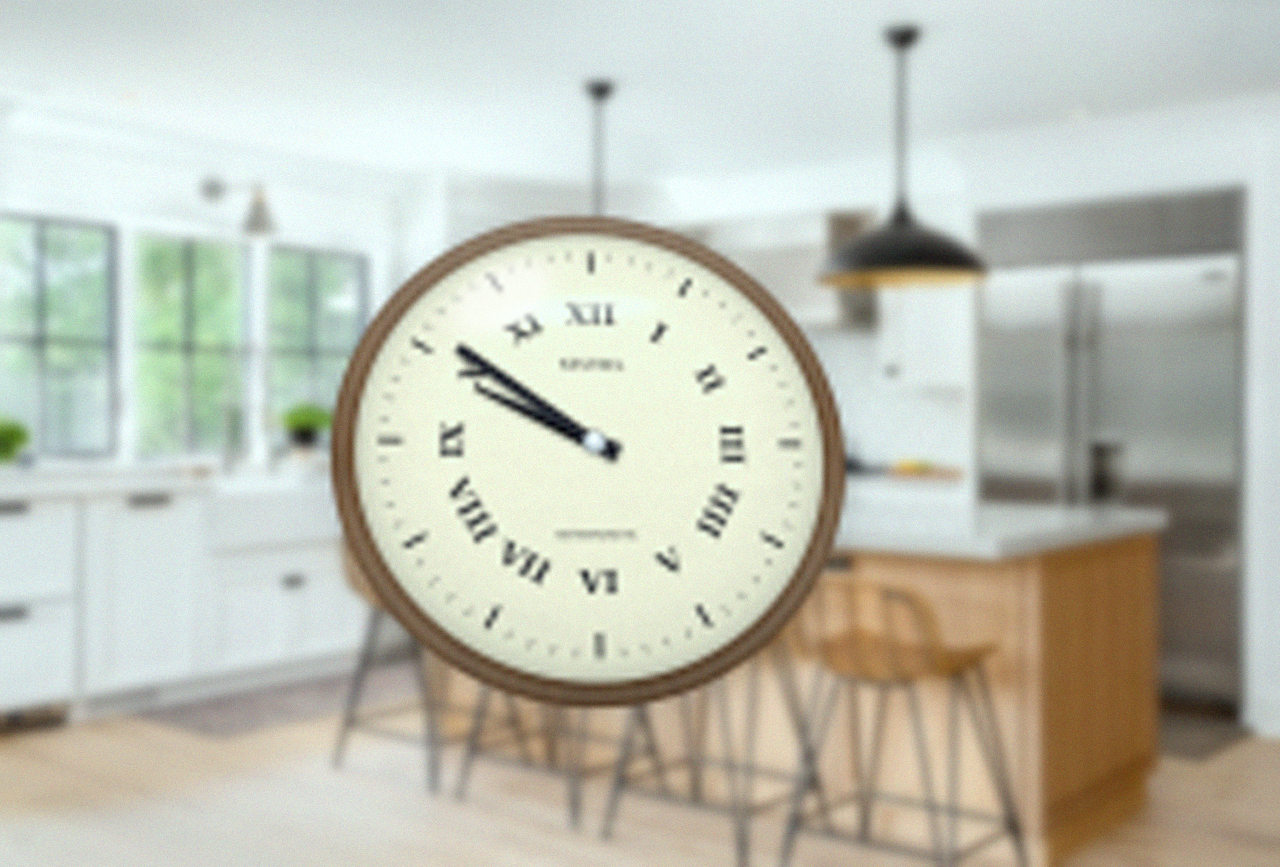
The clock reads 9:51
